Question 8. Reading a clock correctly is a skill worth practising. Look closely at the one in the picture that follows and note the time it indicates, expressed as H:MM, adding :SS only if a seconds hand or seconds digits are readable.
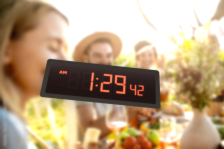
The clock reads 1:29:42
